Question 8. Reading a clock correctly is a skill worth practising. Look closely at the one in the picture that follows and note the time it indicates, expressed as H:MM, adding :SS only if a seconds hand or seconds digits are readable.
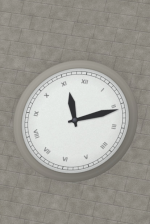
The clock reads 11:11
